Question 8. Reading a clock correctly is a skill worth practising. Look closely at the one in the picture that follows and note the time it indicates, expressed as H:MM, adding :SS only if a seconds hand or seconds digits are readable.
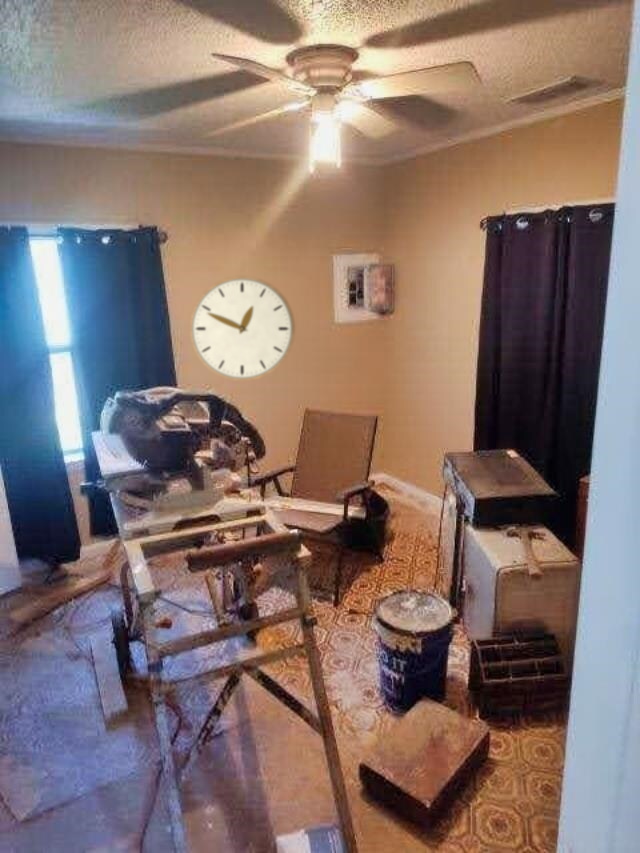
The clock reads 12:49
